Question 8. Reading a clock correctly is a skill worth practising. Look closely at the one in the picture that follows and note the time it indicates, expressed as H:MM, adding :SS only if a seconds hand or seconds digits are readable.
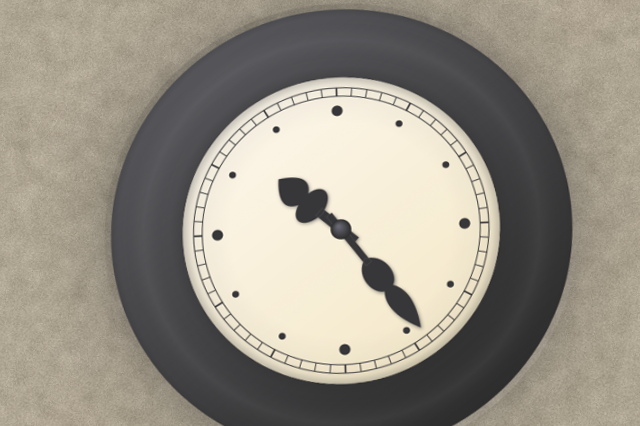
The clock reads 10:24
